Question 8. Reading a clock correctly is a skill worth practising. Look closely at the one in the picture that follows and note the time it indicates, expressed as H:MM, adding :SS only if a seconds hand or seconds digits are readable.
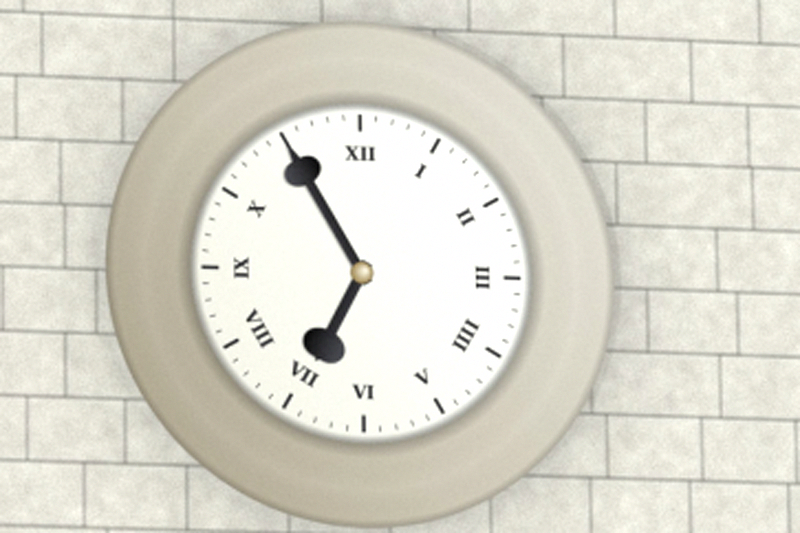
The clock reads 6:55
